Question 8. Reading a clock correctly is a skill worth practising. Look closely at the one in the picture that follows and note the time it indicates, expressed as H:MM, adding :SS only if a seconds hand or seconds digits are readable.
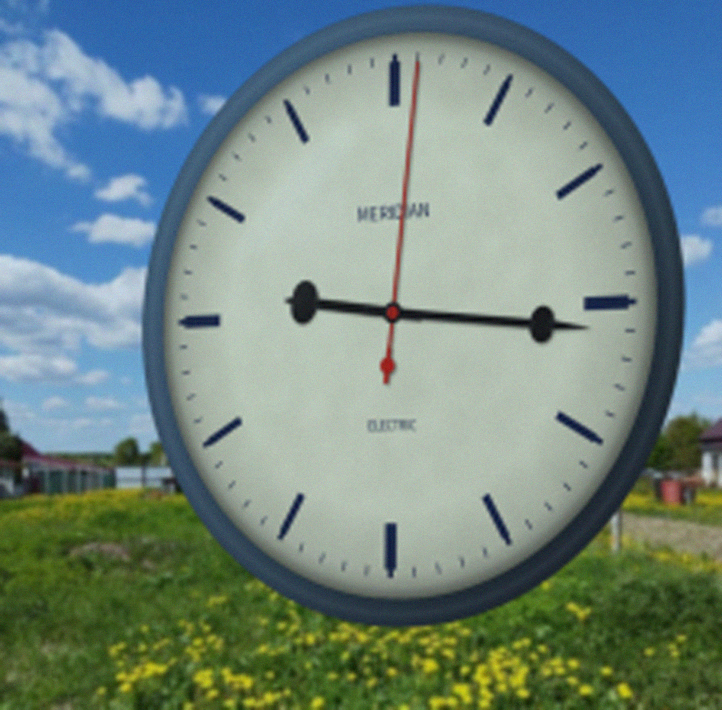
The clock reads 9:16:01
